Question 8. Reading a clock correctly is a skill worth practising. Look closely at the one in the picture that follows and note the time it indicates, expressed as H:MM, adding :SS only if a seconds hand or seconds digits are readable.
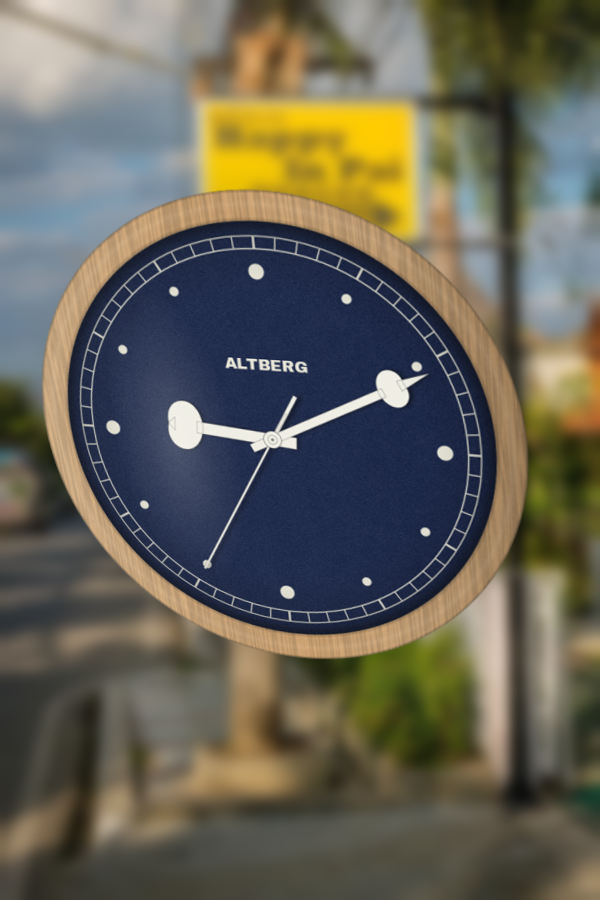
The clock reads 9:10:35
